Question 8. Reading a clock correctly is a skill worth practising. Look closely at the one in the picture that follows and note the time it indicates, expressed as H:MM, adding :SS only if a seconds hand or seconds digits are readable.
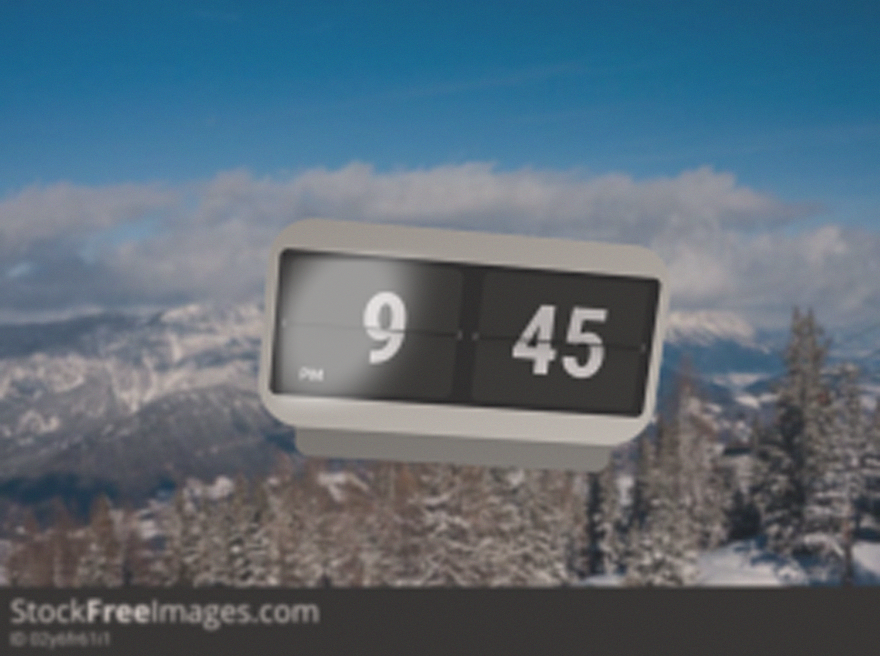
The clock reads 9:45
